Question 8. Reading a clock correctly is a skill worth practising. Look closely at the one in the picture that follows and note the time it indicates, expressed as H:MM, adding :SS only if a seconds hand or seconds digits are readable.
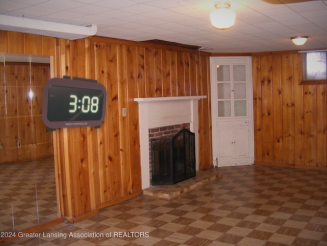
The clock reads 3:08
